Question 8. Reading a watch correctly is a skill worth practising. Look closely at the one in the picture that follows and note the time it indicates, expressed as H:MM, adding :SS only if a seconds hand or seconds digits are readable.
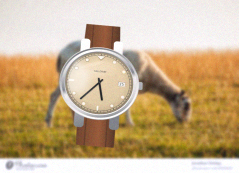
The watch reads 5:37
